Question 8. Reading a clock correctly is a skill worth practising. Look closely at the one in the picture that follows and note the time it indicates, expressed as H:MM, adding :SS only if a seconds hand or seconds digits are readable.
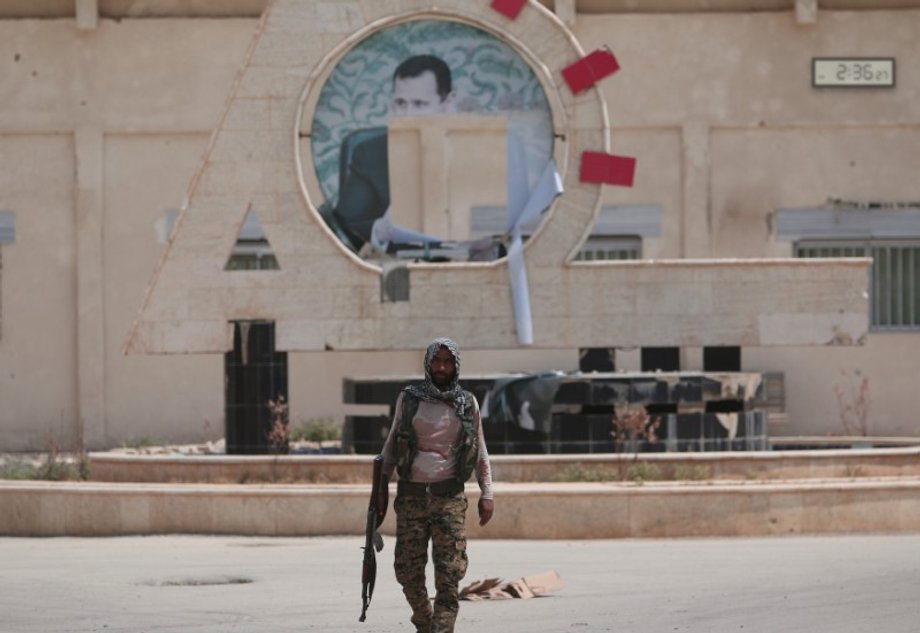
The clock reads 2:36
